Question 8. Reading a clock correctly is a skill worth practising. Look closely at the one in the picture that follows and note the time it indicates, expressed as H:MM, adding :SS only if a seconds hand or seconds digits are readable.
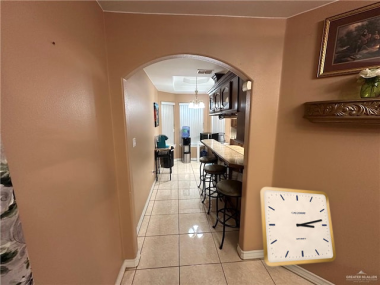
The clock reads 3:13
